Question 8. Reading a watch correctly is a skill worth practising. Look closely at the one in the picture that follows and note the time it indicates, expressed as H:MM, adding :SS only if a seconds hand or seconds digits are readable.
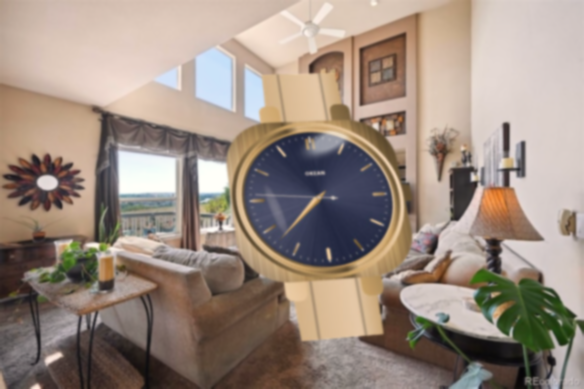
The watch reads 7:37:46
